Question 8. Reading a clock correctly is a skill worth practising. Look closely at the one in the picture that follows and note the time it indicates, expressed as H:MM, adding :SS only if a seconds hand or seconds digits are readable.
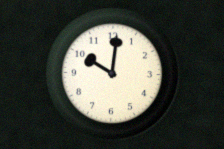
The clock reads 10:01
